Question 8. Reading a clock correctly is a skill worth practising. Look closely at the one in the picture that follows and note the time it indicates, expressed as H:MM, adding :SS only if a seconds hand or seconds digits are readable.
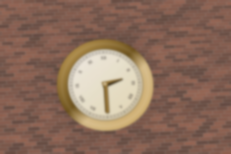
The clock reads 2:30
